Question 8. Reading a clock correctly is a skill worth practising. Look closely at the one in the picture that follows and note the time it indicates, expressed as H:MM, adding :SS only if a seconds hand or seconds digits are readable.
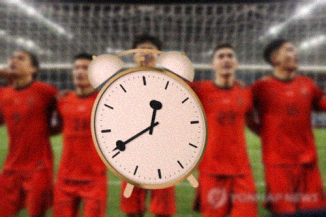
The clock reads 12:41
